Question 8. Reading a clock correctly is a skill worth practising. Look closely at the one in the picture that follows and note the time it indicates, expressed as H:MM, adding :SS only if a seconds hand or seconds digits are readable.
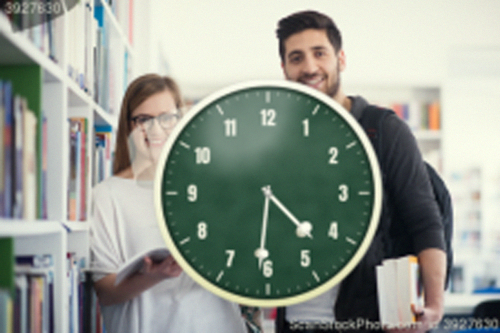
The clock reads 4:31
